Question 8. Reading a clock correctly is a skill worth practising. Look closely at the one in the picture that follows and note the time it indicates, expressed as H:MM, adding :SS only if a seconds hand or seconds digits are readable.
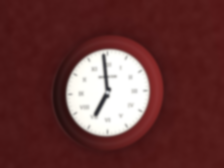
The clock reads 6:59
